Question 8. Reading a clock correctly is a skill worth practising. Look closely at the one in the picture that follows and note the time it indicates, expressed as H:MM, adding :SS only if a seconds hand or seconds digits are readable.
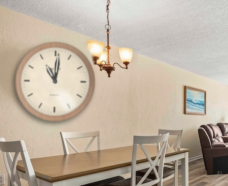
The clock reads 11:01
